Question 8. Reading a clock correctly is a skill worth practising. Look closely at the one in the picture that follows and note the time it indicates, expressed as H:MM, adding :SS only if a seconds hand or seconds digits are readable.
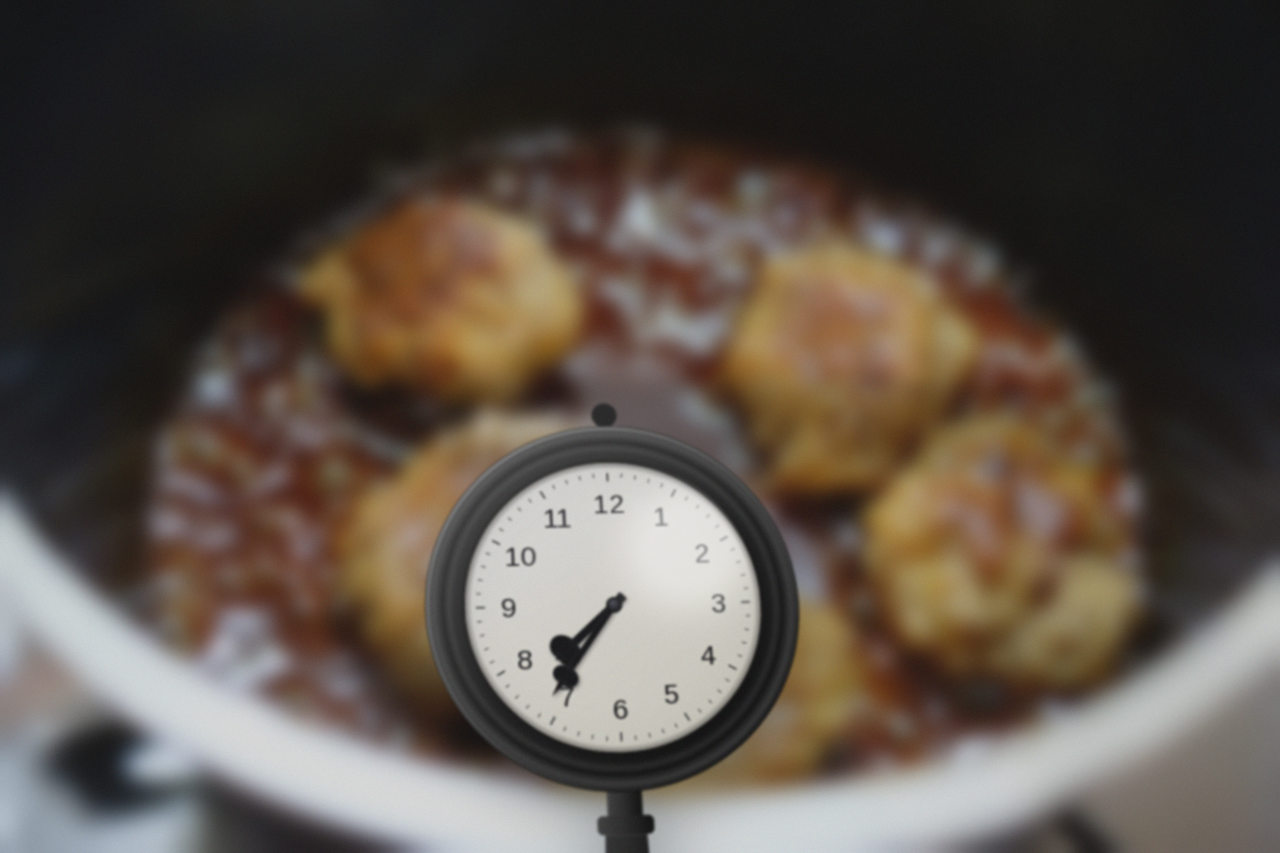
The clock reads 7:36
